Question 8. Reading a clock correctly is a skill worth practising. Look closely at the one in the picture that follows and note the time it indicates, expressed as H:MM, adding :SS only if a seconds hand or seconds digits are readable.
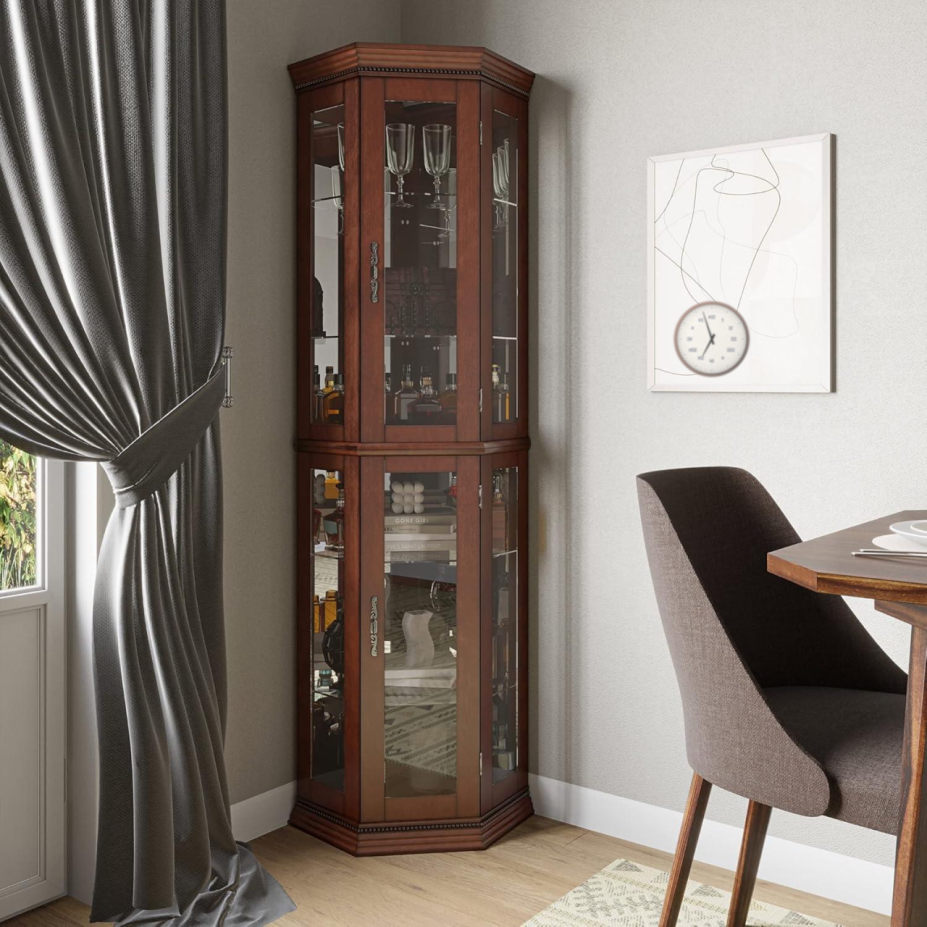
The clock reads 6:57
